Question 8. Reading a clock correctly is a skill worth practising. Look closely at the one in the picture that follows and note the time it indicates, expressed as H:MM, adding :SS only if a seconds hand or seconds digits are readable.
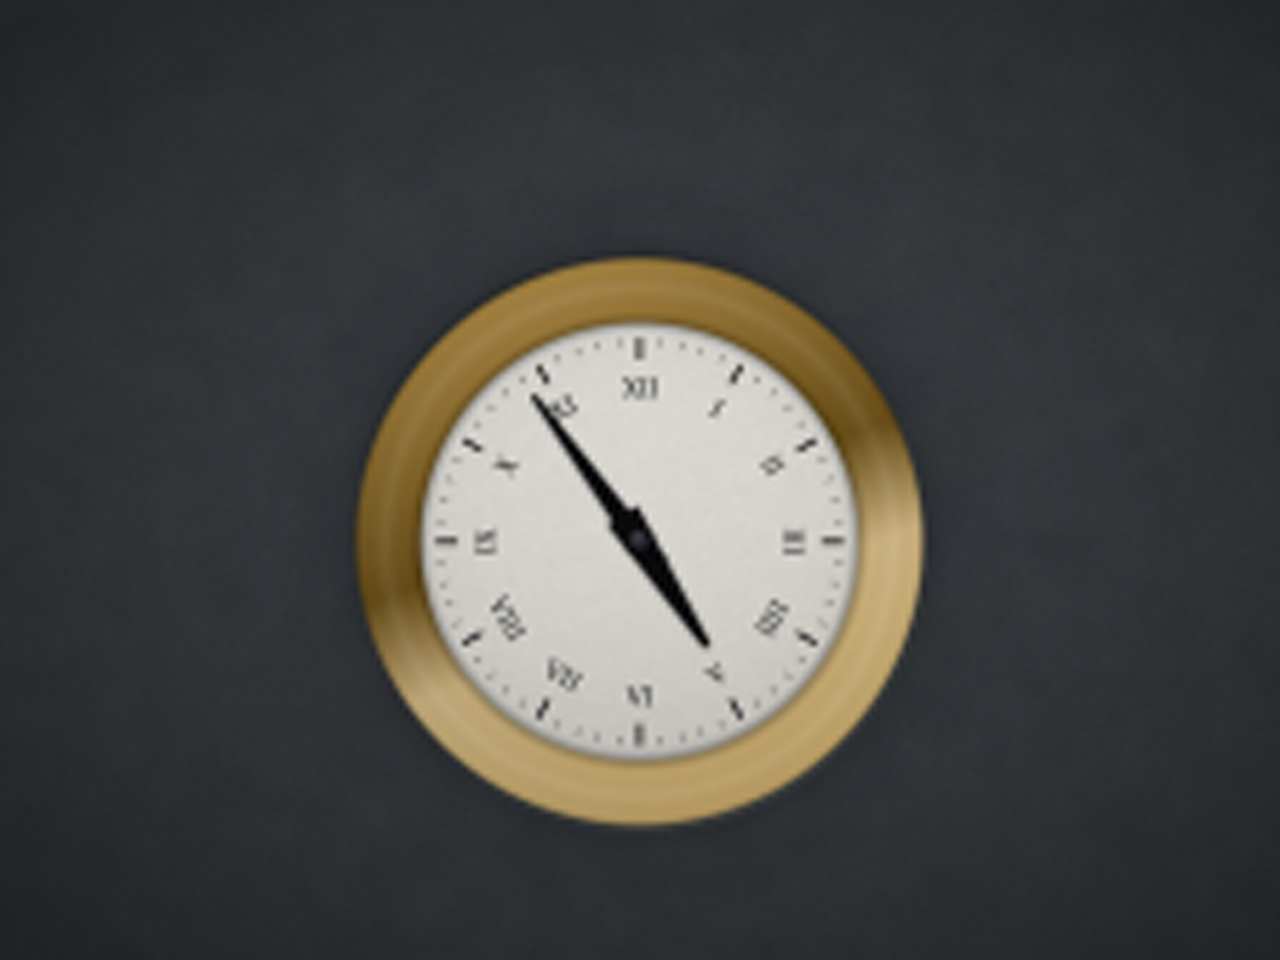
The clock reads 4:54
